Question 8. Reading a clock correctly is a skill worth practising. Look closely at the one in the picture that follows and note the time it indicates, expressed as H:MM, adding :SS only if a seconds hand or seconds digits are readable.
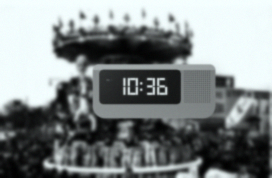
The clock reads 10:36
